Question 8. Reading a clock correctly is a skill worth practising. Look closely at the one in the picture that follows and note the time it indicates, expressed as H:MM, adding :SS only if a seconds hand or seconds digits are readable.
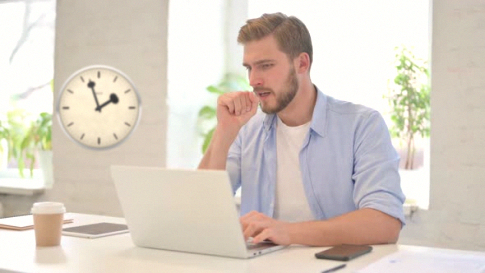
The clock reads 1:57
